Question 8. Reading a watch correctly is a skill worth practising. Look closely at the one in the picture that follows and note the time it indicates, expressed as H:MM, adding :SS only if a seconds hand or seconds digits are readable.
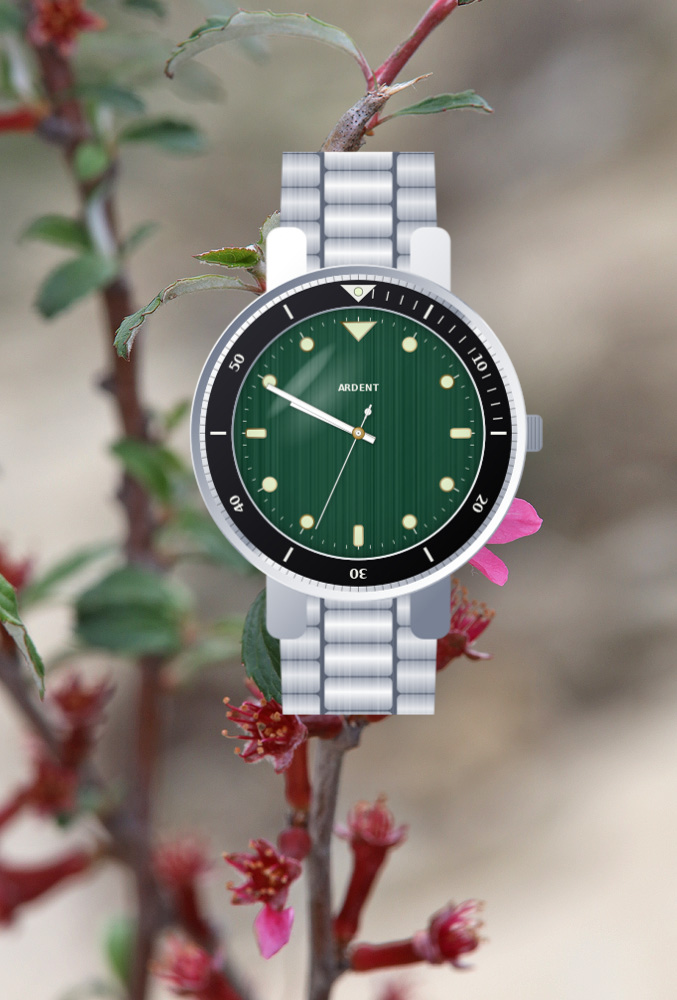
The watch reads 9:49:34
